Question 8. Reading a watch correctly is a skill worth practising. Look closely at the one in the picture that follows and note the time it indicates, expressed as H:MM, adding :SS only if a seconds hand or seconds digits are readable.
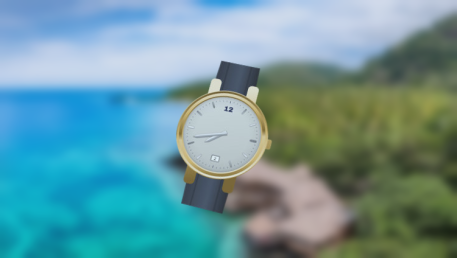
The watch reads 7:42
